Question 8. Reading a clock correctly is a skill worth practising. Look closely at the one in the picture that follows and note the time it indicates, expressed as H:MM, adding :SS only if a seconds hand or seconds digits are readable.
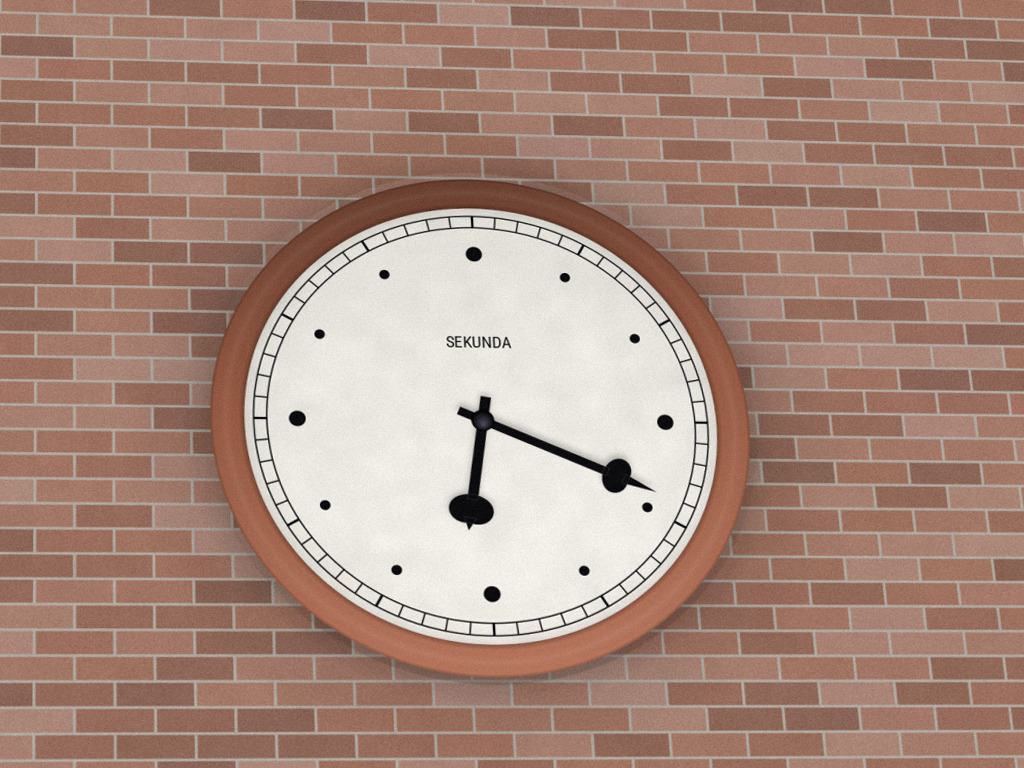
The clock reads 6:19
